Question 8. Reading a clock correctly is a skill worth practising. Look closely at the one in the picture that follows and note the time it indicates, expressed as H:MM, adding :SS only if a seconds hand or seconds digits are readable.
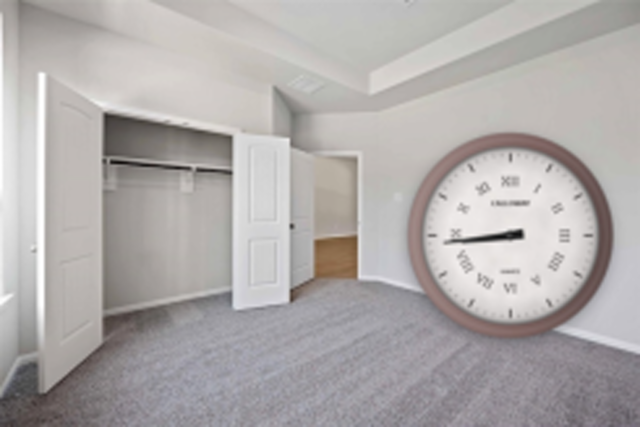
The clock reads 8:44
